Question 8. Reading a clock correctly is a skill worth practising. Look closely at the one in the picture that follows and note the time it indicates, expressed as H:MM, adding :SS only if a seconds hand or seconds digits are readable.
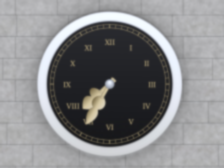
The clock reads 7:35
